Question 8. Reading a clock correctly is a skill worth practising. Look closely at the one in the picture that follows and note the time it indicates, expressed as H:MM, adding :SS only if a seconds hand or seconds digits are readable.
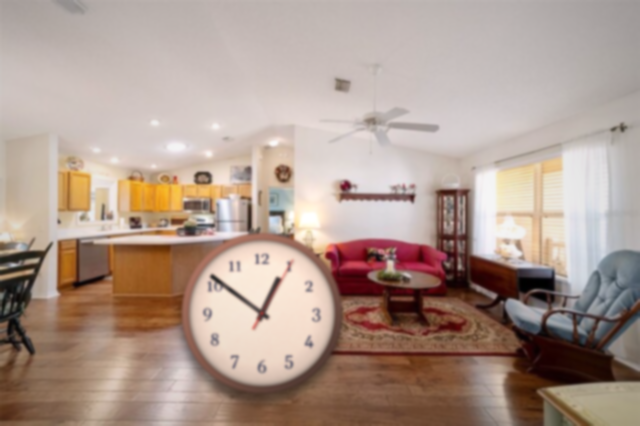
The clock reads 12:51:05
